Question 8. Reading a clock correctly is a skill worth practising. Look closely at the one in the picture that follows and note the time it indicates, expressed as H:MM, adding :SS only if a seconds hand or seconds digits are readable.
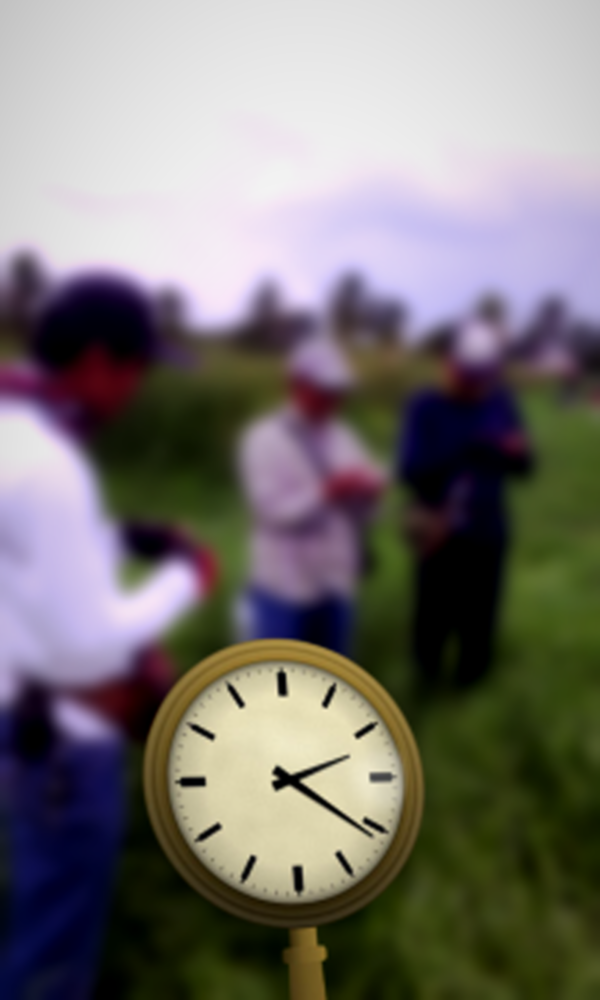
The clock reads 2:21
